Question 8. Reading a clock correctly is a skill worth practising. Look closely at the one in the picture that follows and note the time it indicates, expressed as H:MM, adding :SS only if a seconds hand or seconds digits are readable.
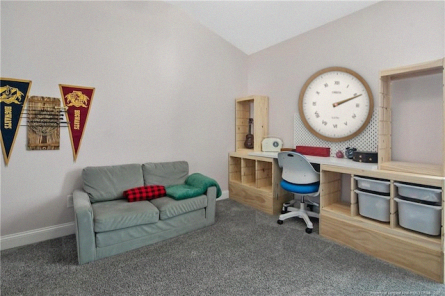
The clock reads 2:11
